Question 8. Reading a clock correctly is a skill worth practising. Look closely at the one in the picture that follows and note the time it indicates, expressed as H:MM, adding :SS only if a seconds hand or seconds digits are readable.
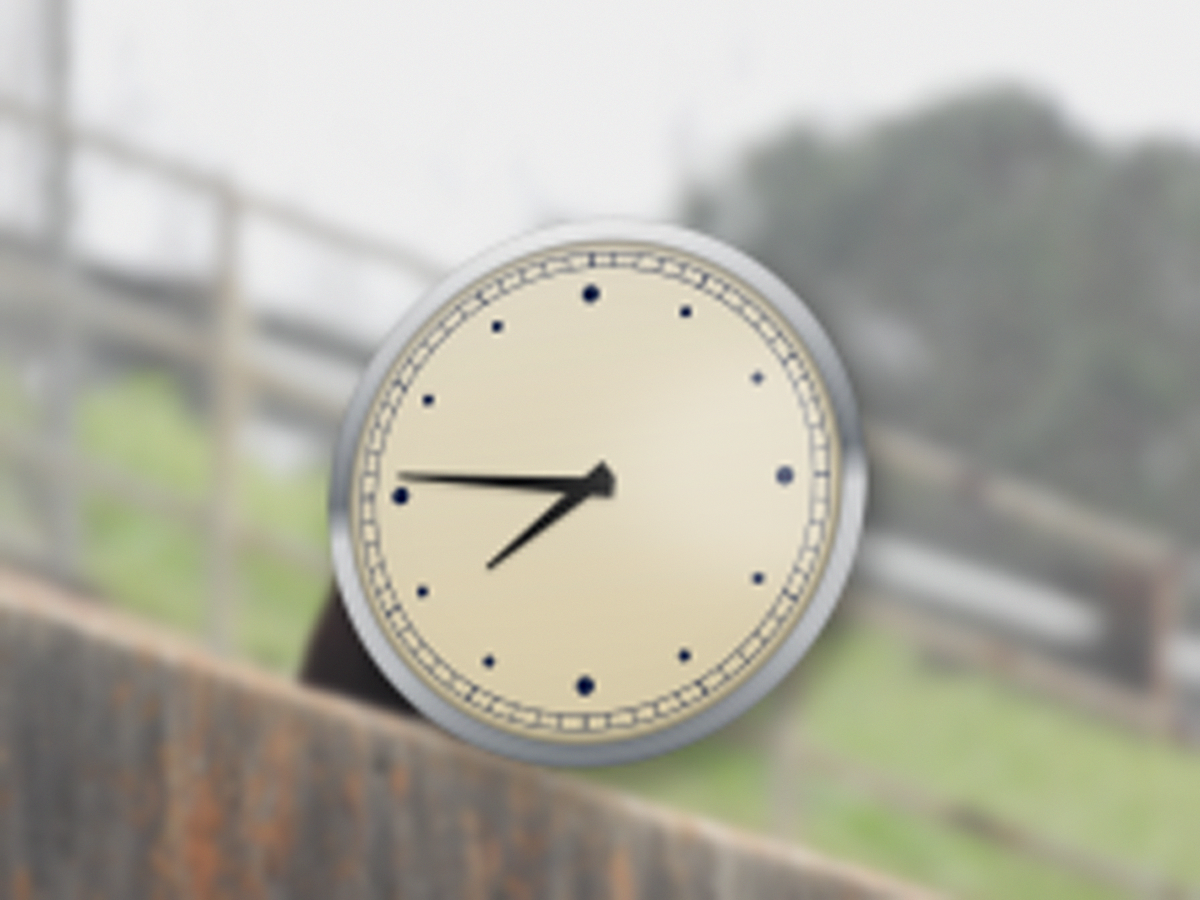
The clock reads 7:46
